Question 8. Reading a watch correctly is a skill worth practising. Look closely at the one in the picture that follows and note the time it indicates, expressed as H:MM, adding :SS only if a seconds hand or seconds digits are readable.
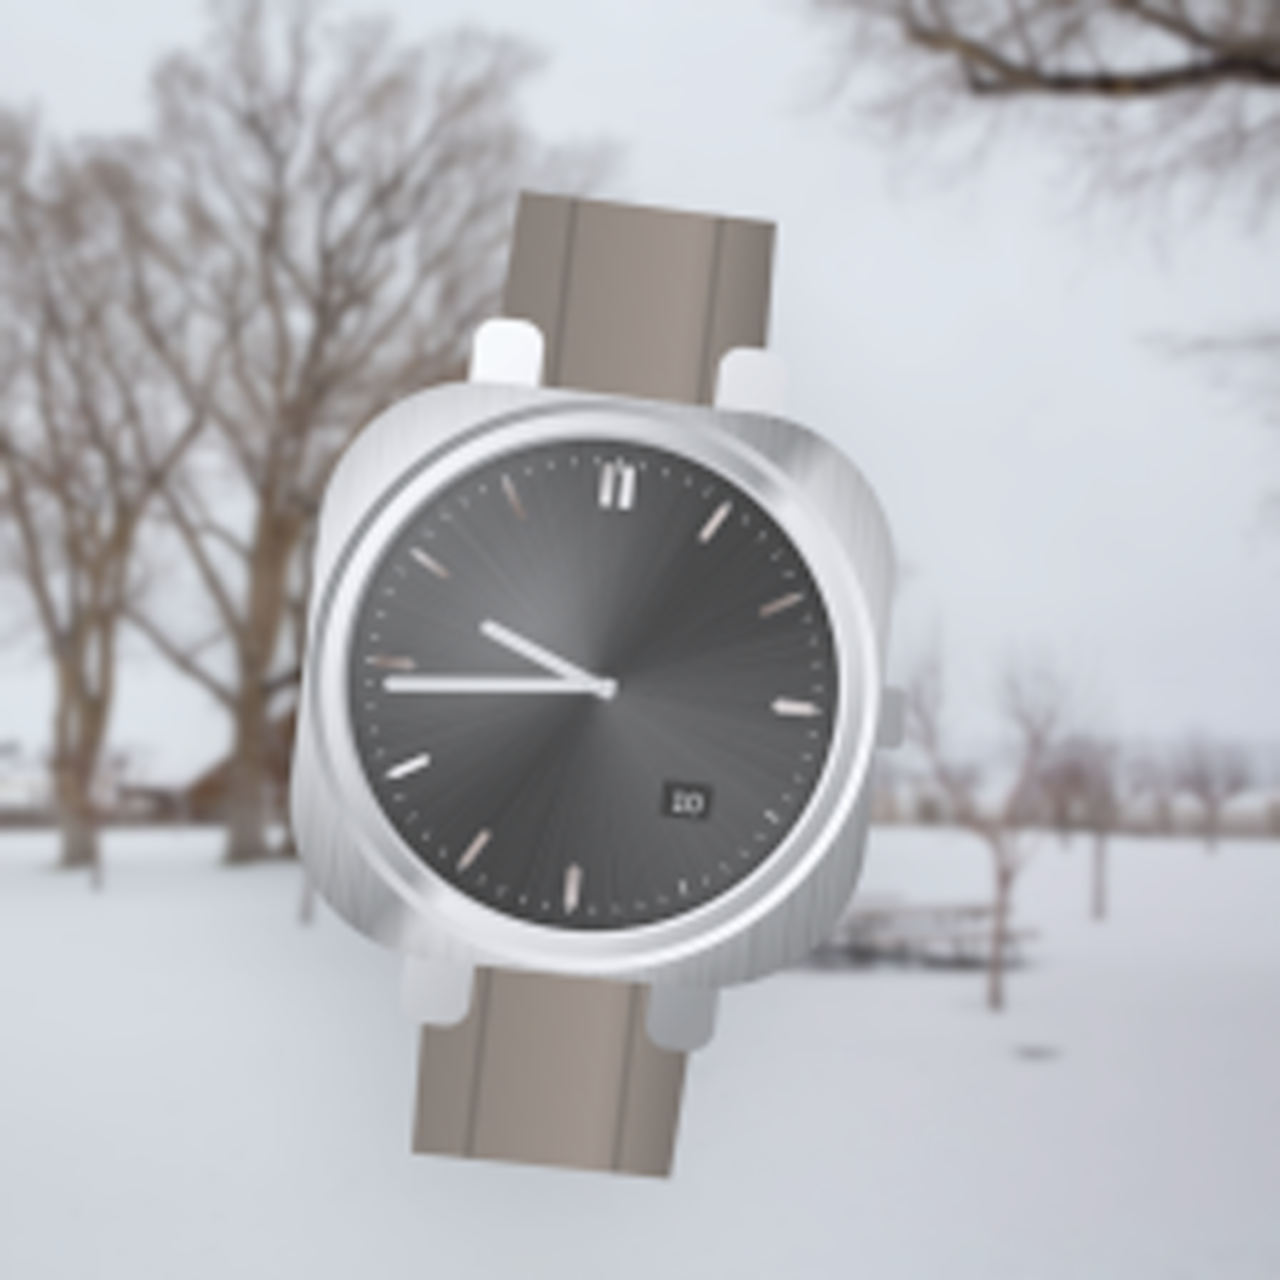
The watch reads 9:44
